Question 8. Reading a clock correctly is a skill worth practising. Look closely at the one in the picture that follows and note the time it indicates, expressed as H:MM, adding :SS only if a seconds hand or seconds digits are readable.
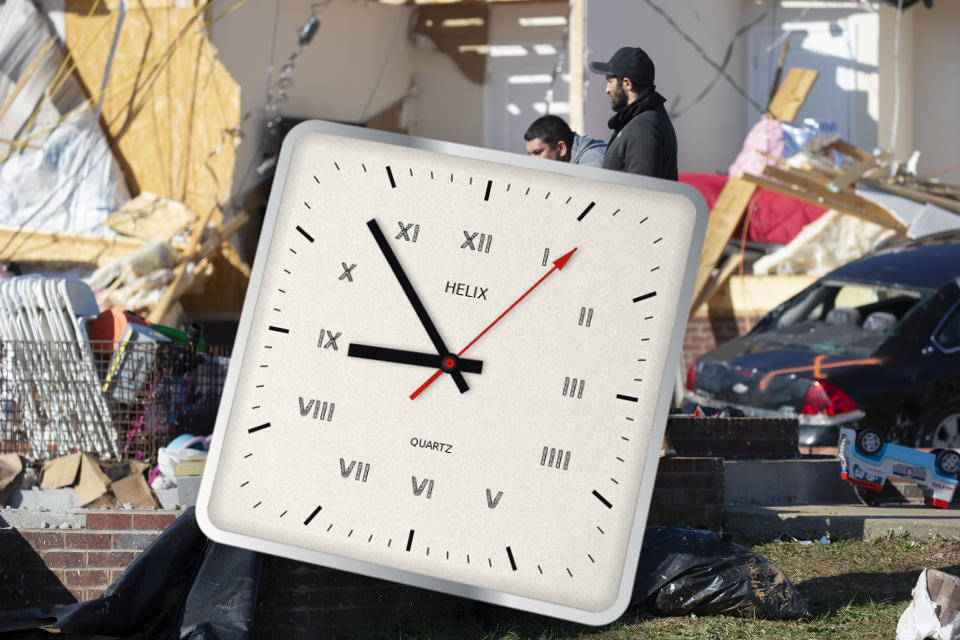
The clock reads 8:53:06
